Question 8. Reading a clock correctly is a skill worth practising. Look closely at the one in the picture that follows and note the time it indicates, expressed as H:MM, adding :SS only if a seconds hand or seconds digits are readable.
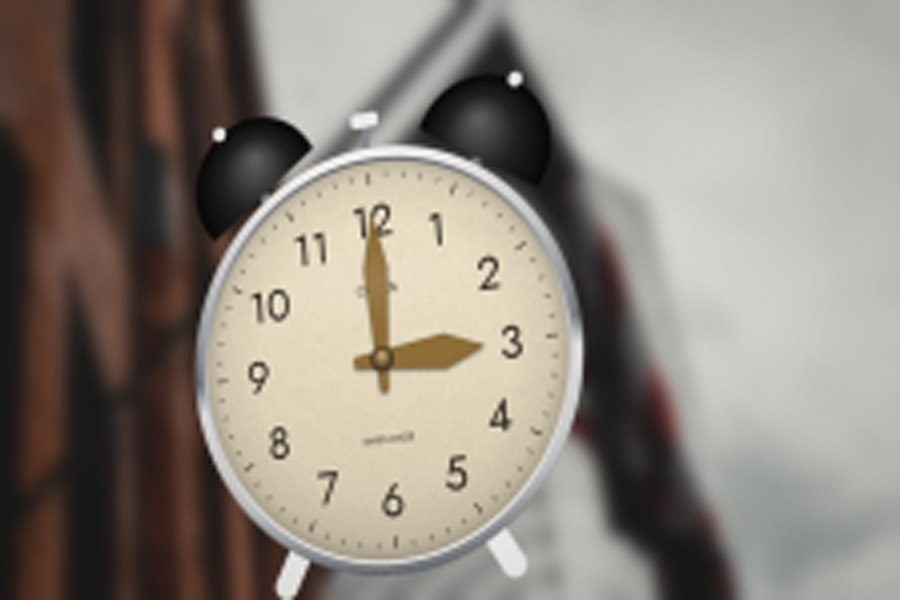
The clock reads 3:00
